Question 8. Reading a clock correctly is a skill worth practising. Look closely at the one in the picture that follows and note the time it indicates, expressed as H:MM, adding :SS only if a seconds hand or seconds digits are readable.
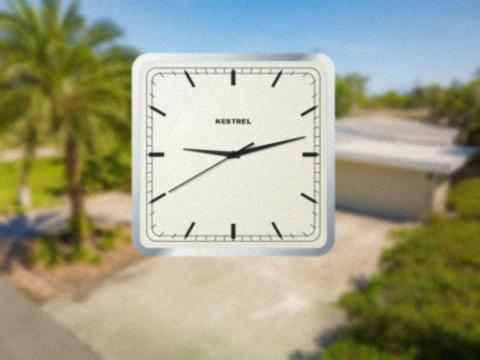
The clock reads 9:12:40
